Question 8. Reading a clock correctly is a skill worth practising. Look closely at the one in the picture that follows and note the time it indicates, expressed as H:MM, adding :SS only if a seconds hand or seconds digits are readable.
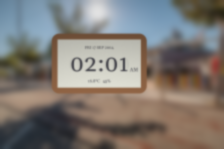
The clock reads 2:01
